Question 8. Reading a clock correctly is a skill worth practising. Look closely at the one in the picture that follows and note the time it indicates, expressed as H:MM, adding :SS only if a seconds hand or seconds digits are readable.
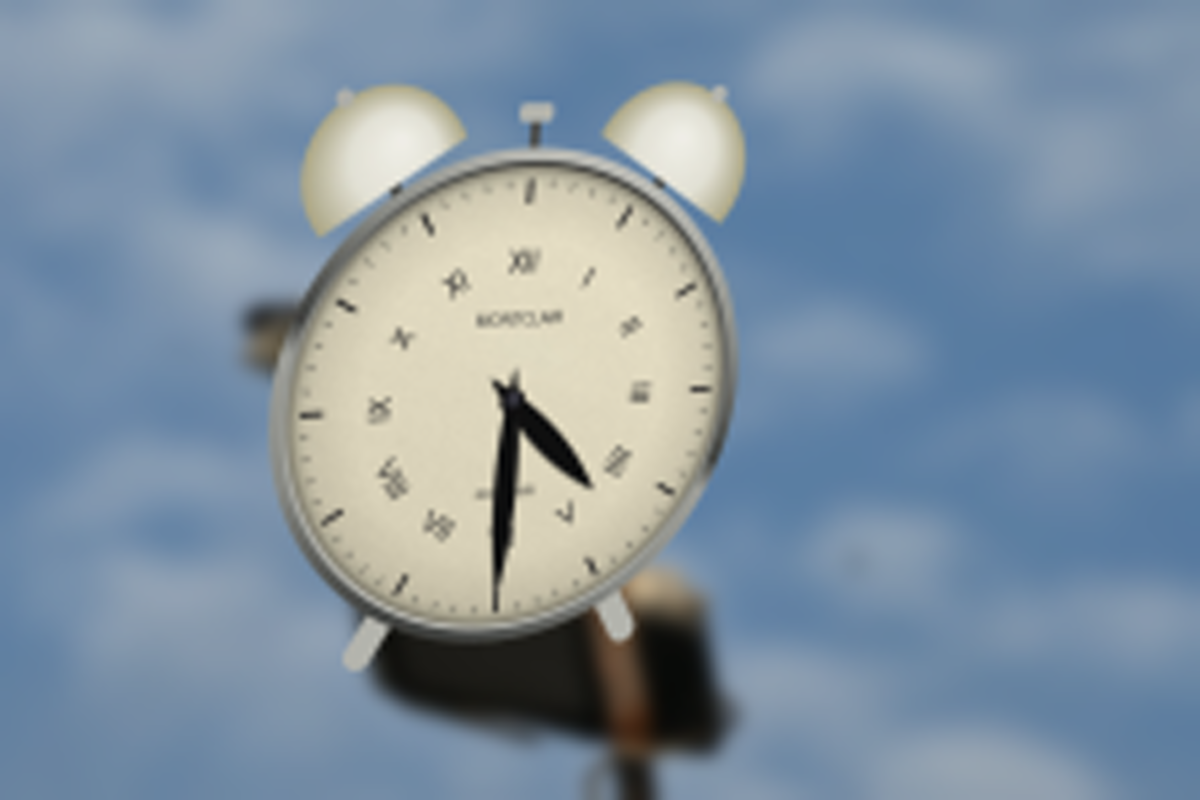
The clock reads 4:30
